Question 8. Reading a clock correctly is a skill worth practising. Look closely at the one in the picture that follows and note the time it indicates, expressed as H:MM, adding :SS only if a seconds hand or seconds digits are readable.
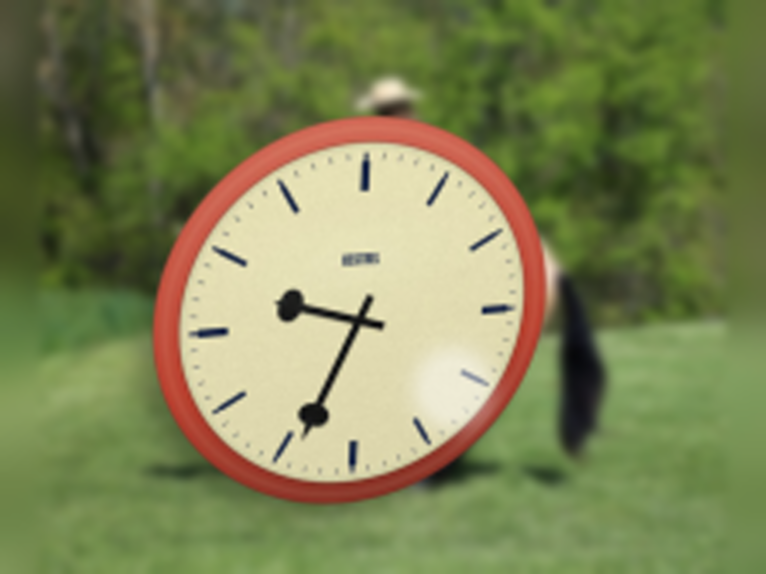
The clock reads 9:34
